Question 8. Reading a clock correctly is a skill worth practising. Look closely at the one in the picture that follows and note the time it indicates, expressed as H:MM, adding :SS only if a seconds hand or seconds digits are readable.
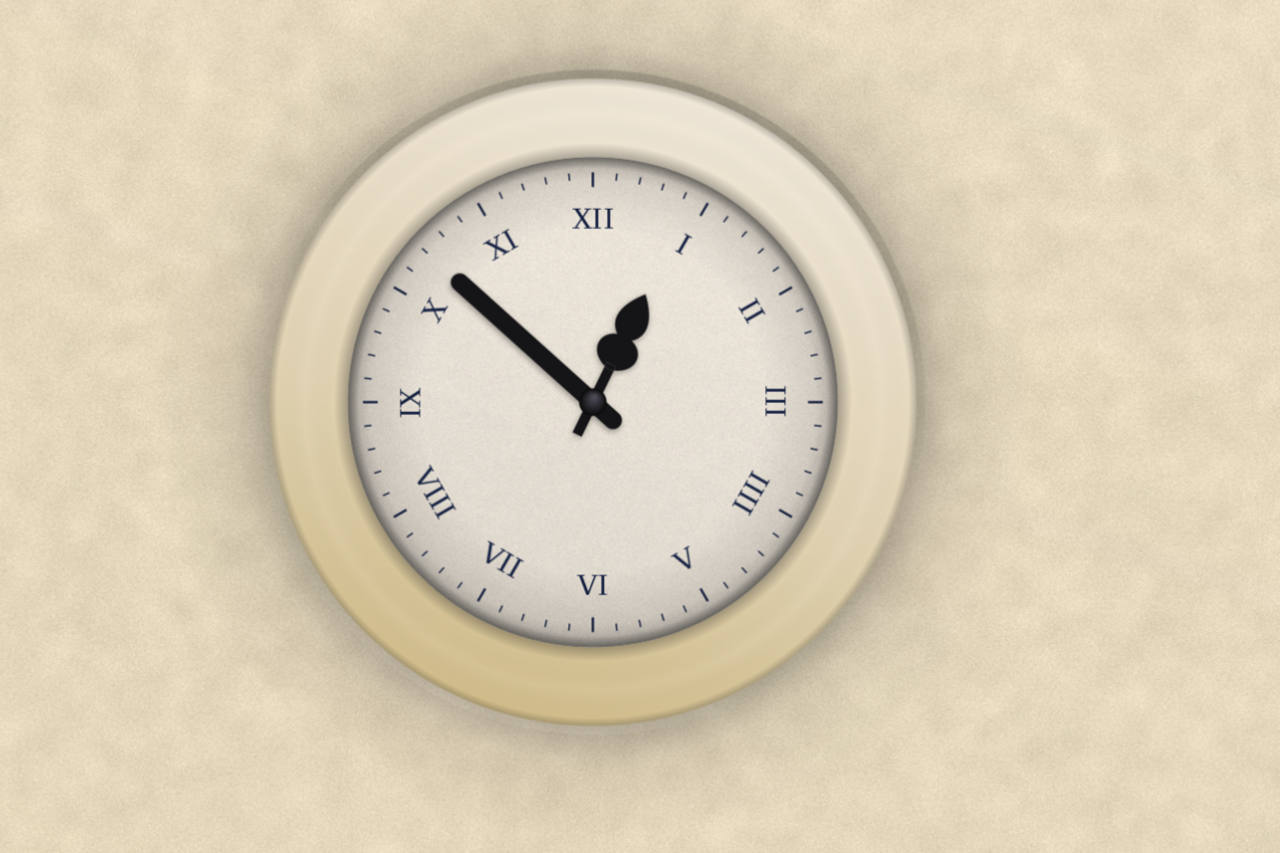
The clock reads 12:52
